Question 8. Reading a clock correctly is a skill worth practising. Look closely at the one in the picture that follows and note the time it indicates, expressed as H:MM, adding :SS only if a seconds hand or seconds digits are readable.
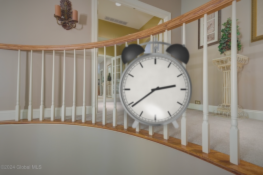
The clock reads 2:39
